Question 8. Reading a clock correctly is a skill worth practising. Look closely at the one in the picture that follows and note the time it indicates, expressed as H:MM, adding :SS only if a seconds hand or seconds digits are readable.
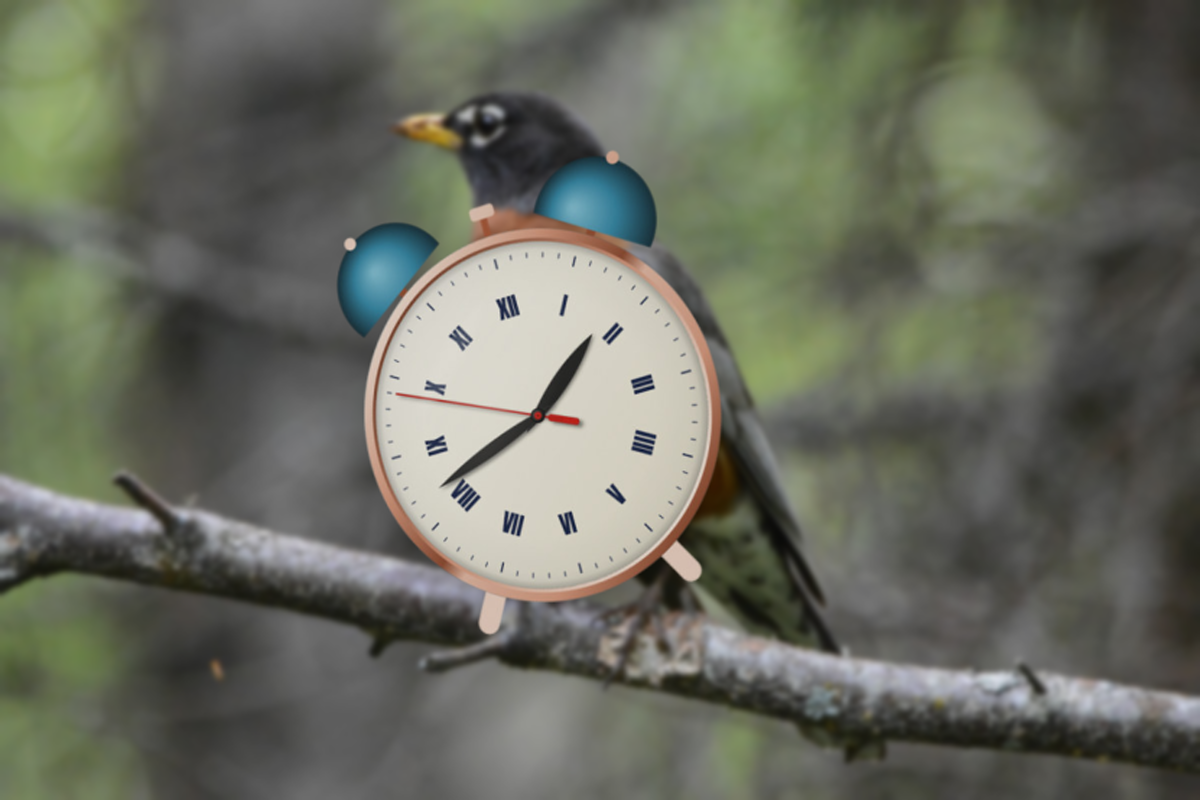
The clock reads 1:41:49
